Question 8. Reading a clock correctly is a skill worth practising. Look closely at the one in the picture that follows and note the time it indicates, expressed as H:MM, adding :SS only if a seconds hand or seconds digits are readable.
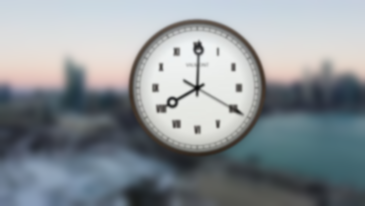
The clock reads 8:00:20
